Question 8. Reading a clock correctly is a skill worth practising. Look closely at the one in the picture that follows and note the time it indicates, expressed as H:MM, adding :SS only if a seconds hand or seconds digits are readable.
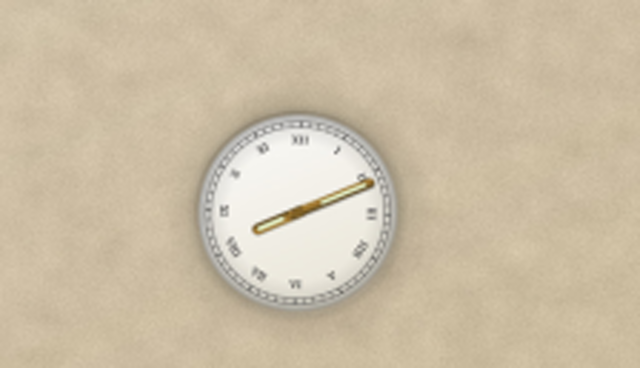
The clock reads 8:11
